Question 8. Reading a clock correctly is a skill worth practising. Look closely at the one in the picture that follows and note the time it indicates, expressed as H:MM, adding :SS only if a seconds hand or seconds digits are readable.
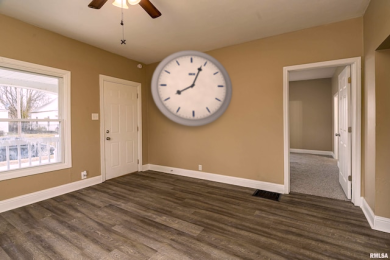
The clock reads 8:04
